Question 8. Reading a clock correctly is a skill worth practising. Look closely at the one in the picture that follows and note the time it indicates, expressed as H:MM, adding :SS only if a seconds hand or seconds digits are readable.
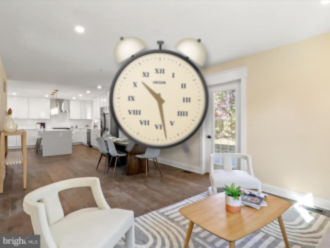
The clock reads 10:28
